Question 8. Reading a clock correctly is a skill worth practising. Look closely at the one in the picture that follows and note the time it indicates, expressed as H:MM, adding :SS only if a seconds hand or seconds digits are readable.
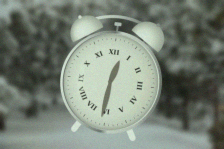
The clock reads 12:31
